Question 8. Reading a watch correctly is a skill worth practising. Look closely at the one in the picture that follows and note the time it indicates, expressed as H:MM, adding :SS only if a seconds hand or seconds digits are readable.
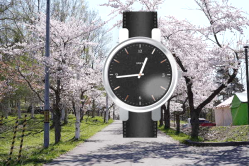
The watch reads 12:44
